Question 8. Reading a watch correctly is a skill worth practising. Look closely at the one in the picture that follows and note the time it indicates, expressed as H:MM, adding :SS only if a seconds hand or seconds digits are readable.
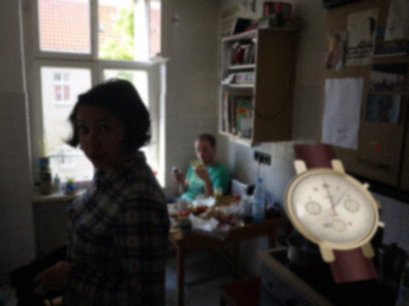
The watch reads 12:08
